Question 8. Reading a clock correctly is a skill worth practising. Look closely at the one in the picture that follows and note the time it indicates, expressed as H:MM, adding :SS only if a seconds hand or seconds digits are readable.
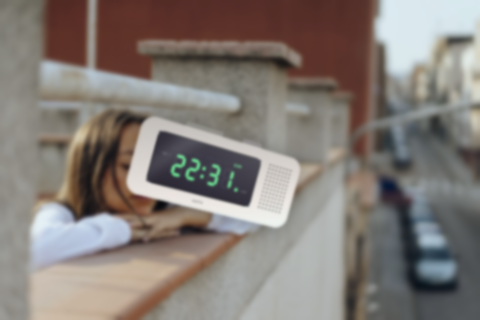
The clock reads 22:31
